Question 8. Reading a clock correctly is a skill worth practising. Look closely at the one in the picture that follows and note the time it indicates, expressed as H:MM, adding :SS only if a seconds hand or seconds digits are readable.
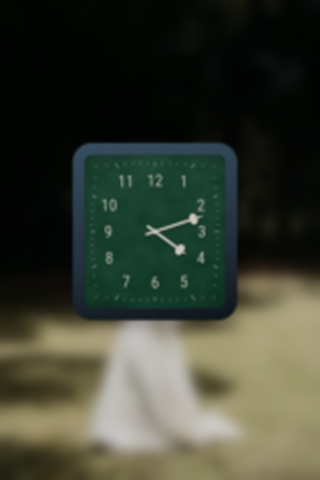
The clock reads 4:12
